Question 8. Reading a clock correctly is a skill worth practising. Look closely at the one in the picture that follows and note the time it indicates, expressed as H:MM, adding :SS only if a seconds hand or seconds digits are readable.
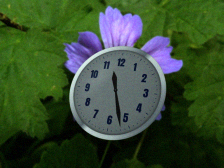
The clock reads 11:27
